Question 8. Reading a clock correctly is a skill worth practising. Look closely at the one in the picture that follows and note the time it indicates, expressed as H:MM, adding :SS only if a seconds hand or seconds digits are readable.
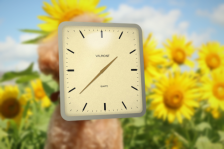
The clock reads 1:38
